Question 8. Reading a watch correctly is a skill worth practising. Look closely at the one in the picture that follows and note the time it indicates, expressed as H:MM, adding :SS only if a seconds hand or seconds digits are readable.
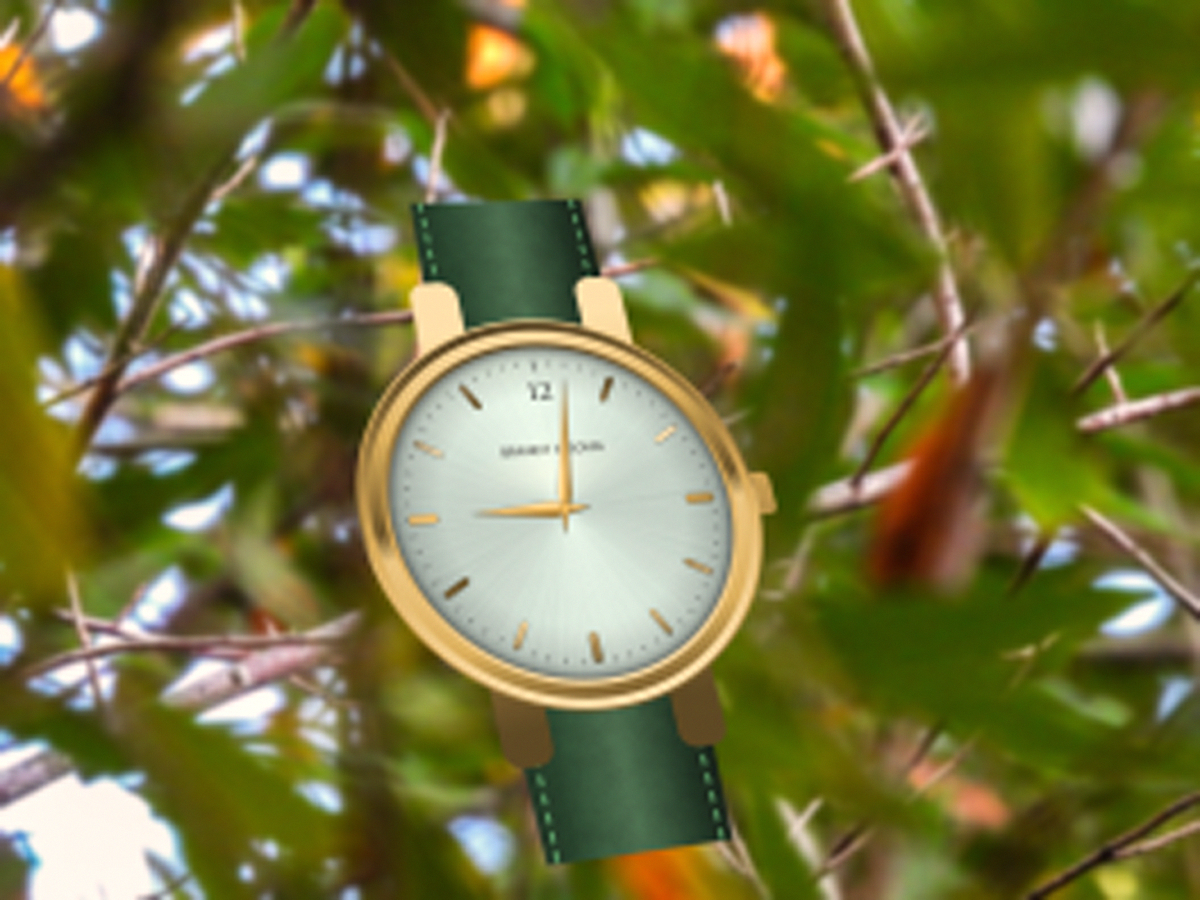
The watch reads 9:02
